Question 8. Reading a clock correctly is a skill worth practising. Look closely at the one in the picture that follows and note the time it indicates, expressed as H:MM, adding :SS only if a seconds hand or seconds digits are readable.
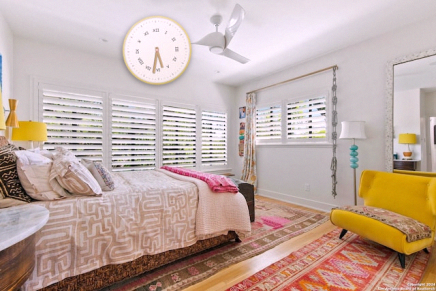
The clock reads 5:32
